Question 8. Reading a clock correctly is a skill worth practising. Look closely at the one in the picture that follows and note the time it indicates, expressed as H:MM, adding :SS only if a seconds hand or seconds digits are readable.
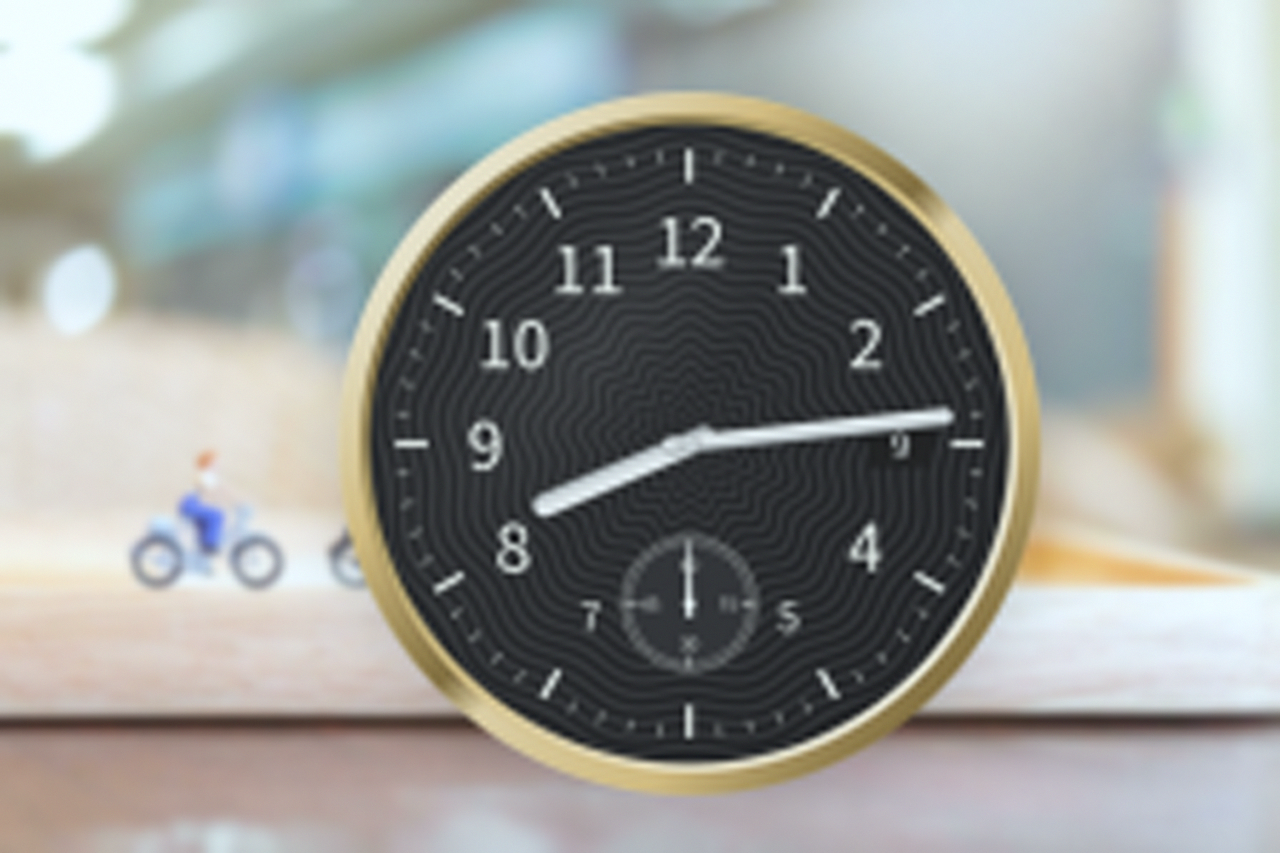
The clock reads 8:14
